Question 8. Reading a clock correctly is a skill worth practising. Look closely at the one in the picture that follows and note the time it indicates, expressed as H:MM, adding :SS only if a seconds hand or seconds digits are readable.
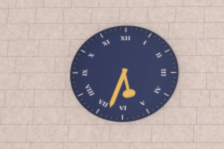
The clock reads 5:33
